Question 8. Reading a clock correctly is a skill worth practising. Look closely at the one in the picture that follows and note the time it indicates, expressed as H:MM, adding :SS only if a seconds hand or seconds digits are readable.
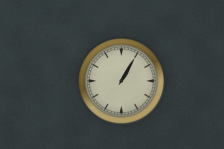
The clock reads 1:05
